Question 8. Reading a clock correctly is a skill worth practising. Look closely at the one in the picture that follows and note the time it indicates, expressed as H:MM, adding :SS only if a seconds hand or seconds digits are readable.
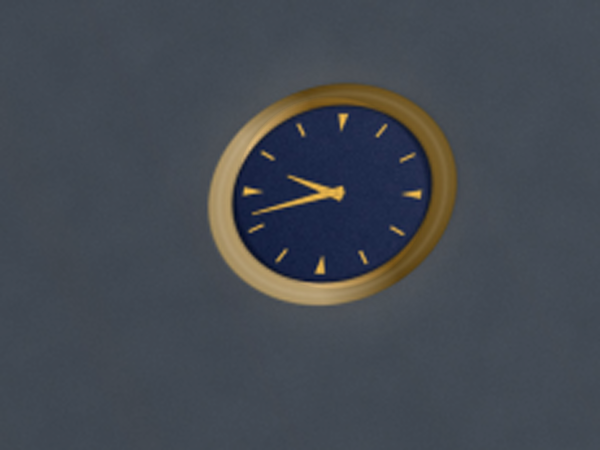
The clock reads 9:42
